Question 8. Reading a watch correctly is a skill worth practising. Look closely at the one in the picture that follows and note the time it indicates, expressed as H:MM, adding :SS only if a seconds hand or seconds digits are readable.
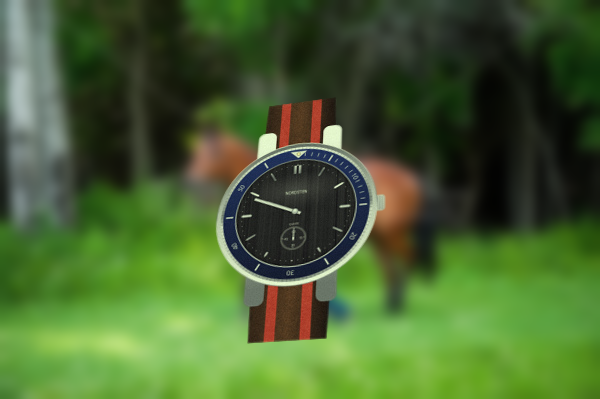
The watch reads 9:49
